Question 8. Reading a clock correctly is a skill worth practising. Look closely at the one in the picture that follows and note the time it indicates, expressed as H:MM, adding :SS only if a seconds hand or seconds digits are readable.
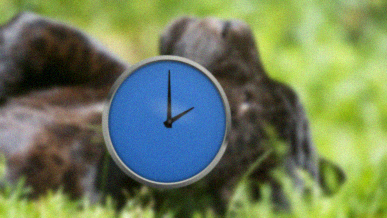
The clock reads 2:00
